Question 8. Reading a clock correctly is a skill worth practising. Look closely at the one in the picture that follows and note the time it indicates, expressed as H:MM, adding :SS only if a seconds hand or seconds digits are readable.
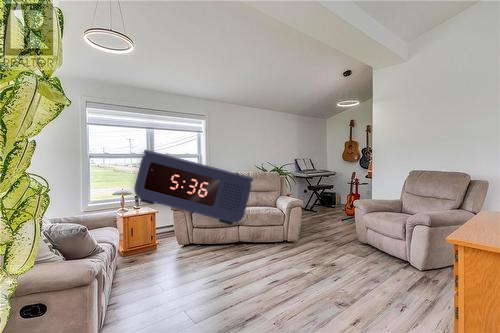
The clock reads 5:36
